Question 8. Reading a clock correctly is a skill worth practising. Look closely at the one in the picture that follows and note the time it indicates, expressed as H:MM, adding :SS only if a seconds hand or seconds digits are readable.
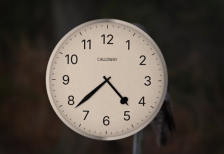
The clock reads 4:38
